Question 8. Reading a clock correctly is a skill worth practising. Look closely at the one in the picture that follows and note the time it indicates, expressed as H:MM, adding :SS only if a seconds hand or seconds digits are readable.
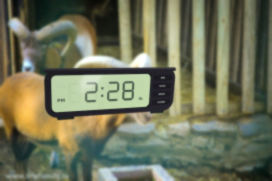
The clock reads 2:28
